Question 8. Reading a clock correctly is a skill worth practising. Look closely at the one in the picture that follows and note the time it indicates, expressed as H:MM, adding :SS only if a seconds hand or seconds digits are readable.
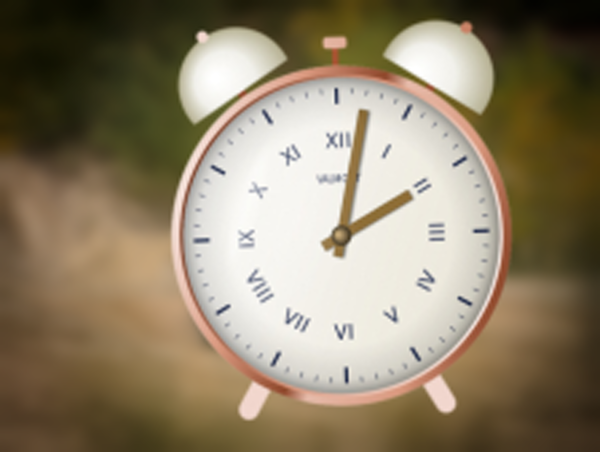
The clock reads 2:02
